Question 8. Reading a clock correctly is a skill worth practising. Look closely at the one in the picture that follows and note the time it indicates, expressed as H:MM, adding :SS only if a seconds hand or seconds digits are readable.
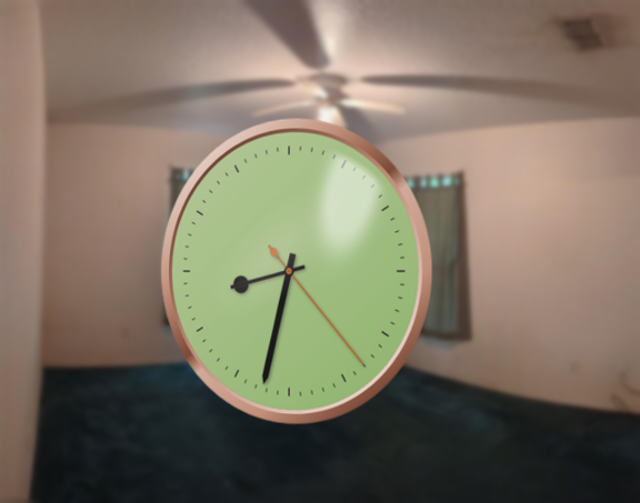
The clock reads 8:32:23
